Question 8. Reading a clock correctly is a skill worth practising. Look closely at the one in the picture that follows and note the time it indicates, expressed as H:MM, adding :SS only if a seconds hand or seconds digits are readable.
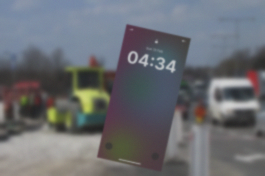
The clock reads 4:34
